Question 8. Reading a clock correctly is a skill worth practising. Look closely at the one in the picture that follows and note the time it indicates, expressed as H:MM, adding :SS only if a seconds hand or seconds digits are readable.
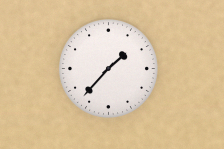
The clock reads 1:37
